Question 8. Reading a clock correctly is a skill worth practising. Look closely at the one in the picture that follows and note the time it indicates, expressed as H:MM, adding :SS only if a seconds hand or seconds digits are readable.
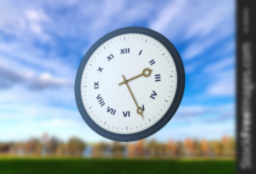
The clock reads 2:26
